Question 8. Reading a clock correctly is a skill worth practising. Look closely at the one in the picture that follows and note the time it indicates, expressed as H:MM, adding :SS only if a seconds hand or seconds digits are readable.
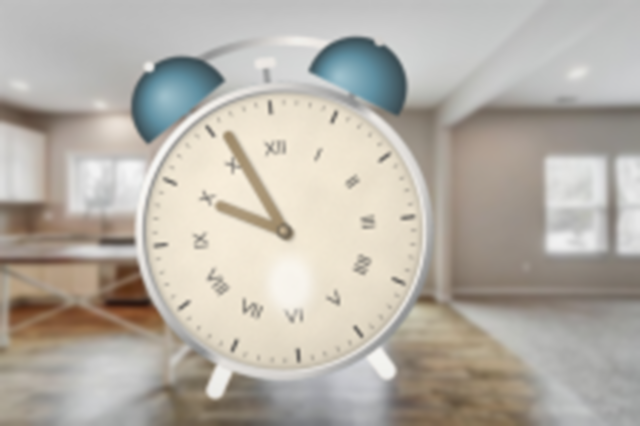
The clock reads 9:56
